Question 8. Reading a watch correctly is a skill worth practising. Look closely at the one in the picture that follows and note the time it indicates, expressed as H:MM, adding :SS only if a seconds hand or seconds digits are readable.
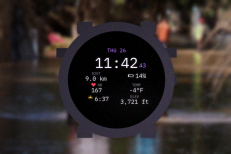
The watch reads 11:42
